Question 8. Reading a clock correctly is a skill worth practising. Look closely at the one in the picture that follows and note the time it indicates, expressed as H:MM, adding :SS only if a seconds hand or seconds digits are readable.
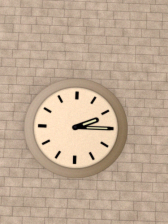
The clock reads 2:15
